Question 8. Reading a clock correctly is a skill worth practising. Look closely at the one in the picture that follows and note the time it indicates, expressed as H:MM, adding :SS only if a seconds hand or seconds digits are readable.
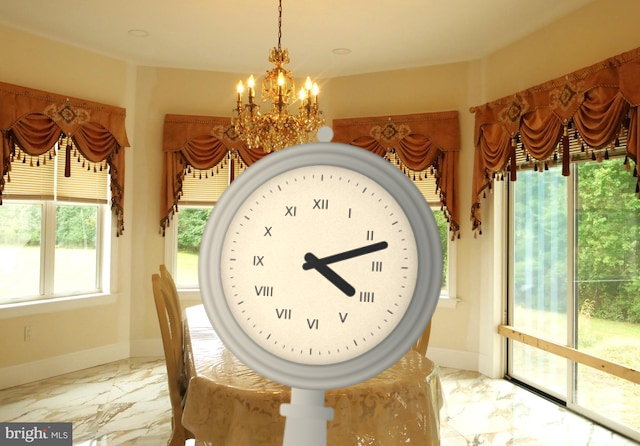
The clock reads 4:12
